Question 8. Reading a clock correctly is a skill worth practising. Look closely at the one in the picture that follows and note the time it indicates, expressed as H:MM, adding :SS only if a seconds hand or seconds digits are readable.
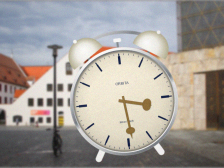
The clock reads 3:29
